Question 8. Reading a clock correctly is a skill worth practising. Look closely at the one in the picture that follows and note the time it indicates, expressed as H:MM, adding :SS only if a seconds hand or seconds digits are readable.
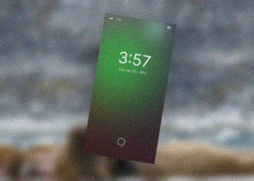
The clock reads 3:57
